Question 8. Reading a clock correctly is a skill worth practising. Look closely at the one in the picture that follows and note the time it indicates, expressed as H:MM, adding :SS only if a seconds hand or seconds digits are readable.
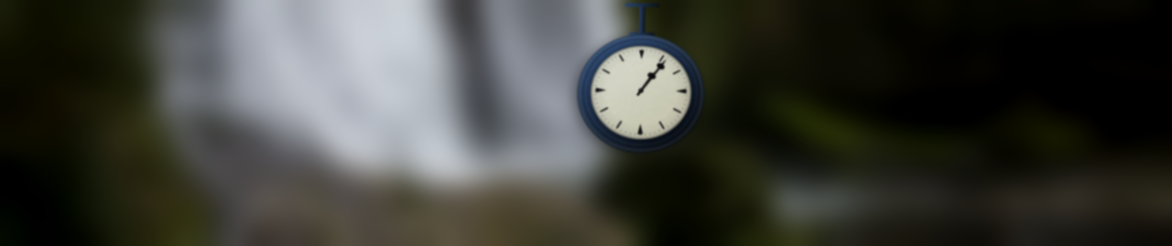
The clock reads 1:06
